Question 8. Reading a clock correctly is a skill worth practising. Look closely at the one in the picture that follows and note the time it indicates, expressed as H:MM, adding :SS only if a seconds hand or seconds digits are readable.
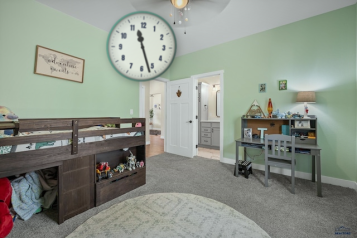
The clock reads 11:27
